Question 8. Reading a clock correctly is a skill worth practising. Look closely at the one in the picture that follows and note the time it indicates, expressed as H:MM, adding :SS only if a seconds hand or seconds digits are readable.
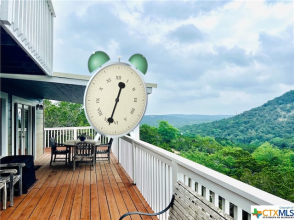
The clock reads 12:33
